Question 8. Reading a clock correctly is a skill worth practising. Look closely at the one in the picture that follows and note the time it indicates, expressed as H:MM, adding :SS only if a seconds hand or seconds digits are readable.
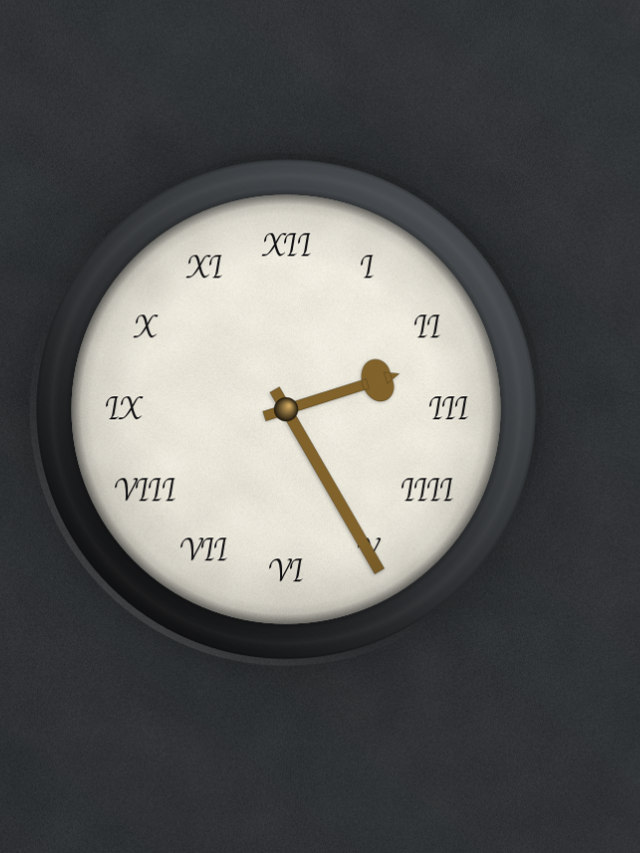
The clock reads 2:25
